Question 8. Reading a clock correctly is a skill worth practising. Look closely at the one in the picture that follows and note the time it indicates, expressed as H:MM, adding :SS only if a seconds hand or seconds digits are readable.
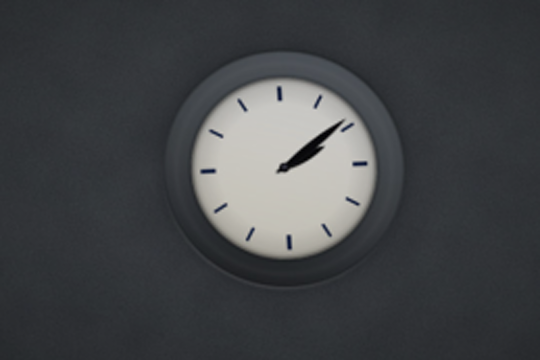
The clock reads 2:09
